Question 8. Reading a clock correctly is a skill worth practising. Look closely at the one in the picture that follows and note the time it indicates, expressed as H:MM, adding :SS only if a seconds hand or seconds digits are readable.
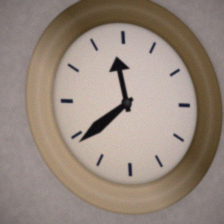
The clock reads 11:39
